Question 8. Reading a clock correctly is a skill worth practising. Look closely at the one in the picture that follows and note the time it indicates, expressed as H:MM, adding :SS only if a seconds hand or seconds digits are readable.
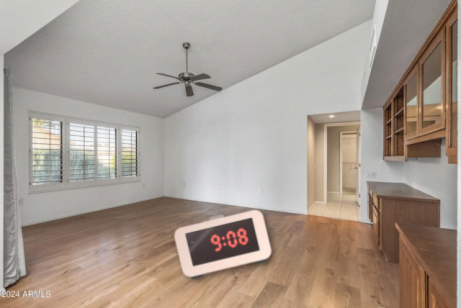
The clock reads 9:08
